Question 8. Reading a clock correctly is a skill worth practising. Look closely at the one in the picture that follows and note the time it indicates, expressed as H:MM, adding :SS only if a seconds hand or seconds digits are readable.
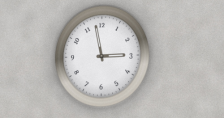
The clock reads 2:58
